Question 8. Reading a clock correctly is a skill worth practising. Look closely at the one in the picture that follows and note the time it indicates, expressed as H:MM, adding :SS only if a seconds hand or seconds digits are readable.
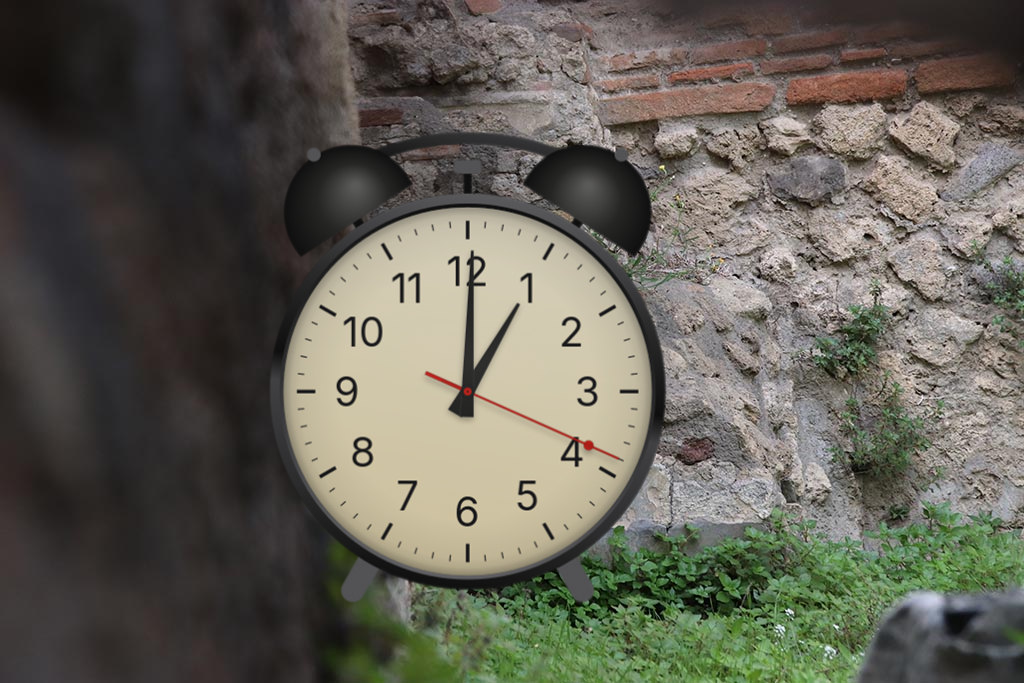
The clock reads 1:00:19
